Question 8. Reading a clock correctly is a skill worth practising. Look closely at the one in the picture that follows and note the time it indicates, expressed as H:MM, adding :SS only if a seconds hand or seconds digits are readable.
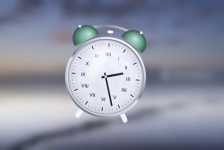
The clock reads 2:27
